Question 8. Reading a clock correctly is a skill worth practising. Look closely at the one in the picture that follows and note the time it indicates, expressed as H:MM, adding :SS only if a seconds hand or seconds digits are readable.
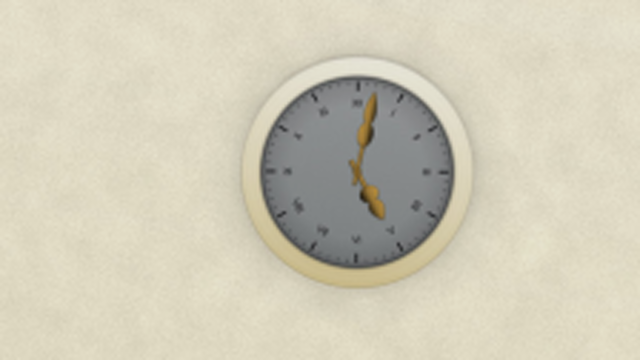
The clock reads 5:02
